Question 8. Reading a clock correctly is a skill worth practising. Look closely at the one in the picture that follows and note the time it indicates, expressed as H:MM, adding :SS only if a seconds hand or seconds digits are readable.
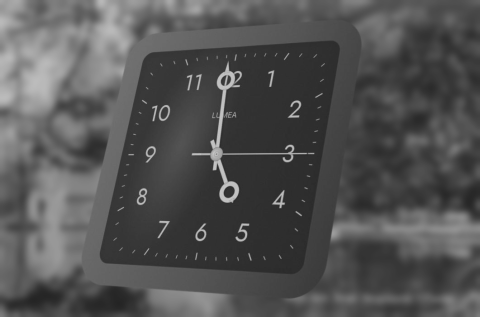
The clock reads 4:59:15
